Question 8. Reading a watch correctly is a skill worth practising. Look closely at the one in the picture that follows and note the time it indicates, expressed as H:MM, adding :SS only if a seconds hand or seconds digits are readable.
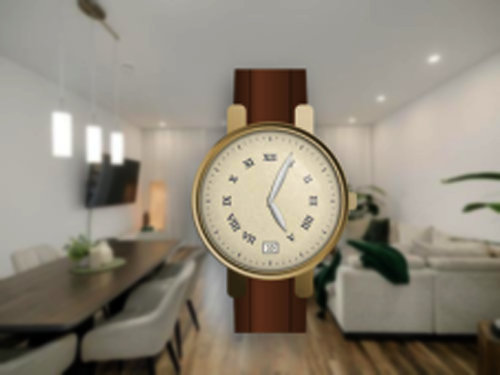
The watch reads 5:04
